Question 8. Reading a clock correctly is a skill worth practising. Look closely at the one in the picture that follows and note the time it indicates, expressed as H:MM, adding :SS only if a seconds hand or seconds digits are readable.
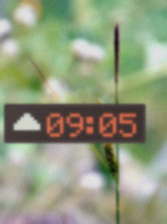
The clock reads 9:05
